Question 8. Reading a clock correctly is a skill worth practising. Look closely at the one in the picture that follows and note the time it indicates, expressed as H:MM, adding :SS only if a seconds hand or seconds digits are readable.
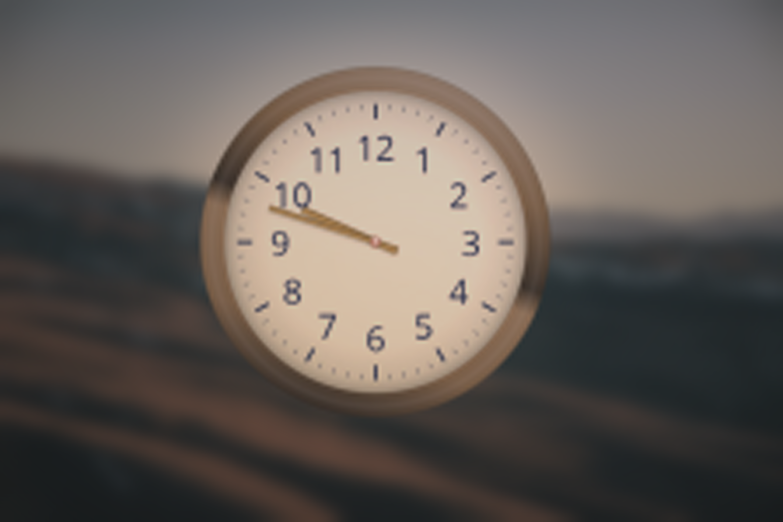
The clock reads 9:48
